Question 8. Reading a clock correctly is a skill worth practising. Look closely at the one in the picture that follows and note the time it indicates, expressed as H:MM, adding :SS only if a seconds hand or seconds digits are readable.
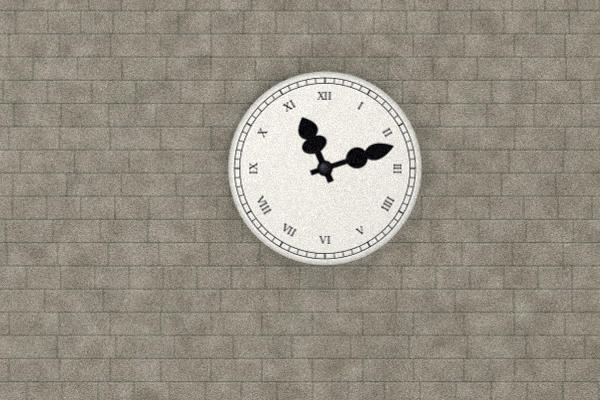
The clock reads 11:12
